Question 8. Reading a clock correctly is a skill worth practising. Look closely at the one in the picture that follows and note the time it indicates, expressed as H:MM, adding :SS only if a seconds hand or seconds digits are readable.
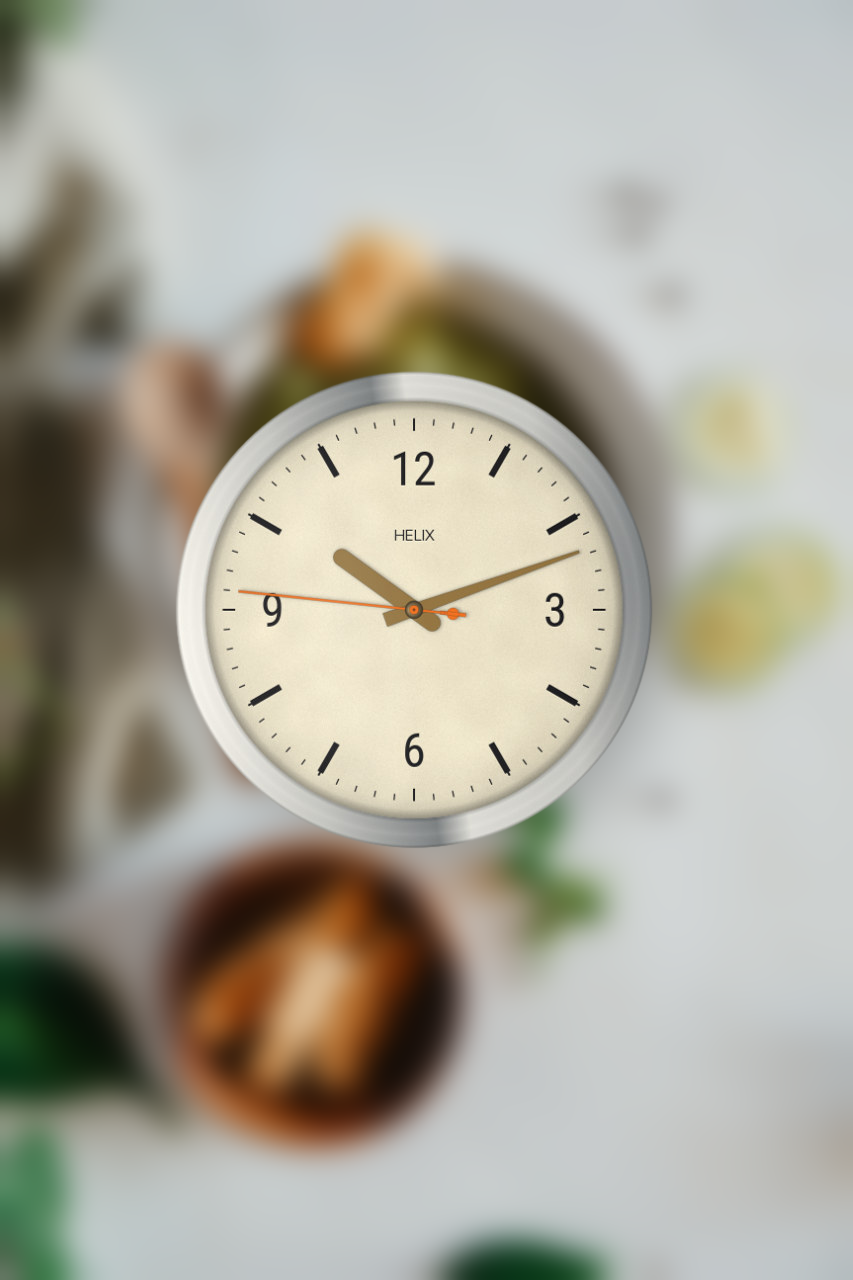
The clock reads 10:11:46
